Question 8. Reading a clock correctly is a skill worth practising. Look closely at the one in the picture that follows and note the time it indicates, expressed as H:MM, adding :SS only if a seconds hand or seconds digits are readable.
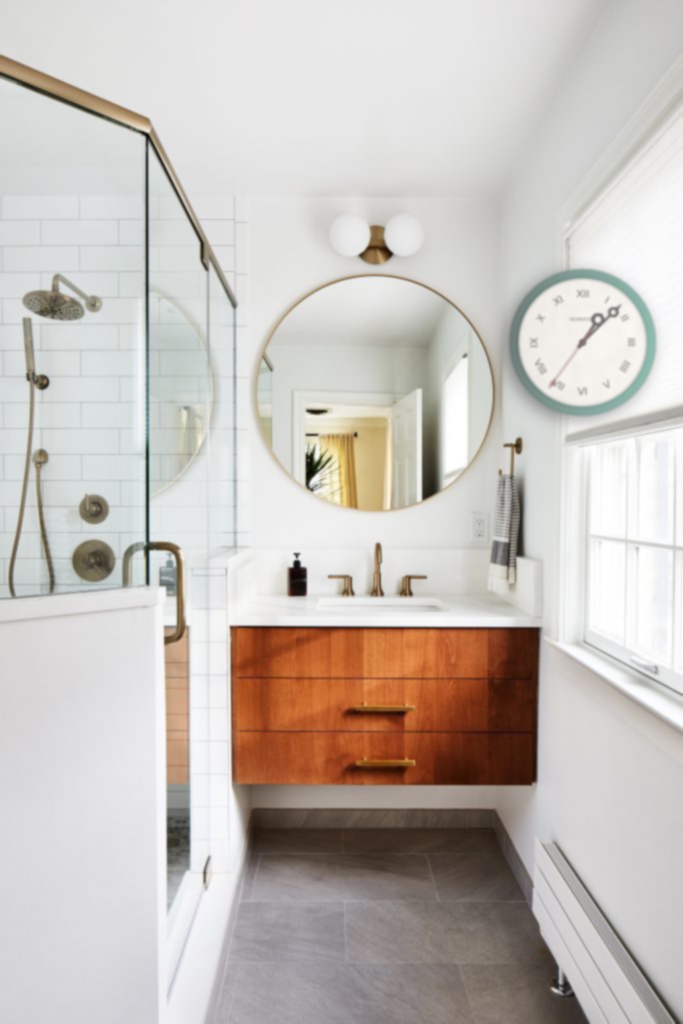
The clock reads 1:07:36
